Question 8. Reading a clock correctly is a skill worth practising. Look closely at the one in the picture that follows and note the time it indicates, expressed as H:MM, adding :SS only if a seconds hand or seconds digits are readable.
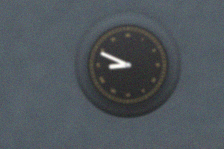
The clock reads 8:49
